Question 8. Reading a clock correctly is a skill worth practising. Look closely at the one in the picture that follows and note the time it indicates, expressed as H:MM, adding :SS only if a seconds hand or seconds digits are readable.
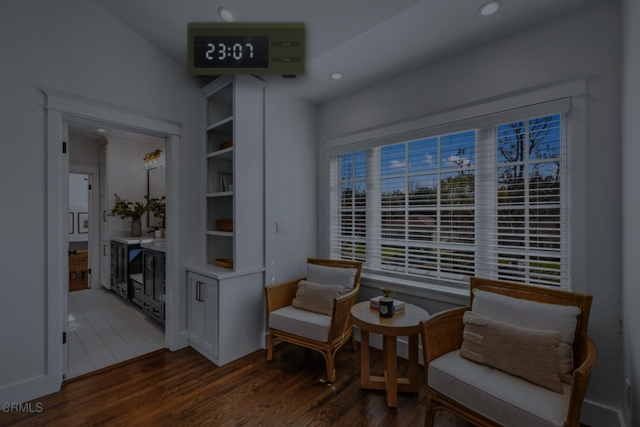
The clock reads 23:07
